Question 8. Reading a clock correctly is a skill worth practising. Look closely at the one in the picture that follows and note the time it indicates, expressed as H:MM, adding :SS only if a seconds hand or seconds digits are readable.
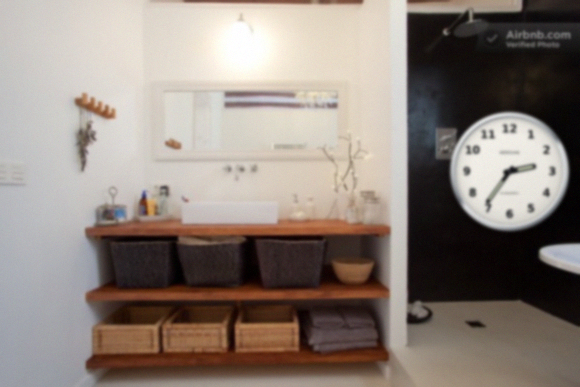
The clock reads 2:36
